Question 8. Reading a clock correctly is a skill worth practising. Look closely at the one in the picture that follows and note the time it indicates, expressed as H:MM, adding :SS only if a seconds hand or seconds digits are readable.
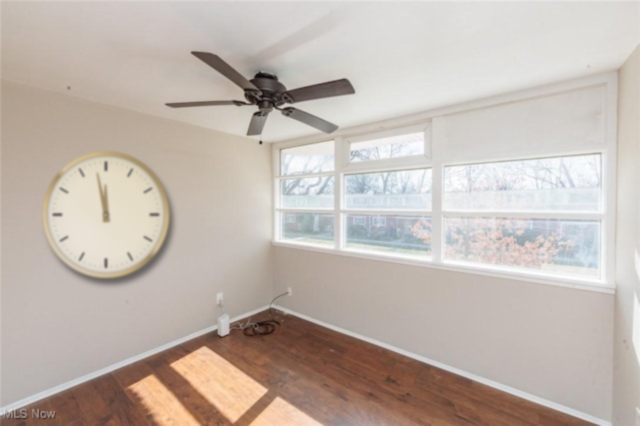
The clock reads 11:58
